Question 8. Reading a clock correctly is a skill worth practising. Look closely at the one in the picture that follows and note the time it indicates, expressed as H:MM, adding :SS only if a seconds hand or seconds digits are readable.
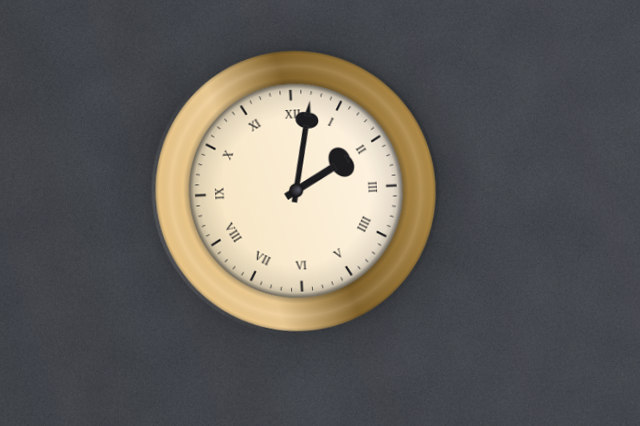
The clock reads 2:02
